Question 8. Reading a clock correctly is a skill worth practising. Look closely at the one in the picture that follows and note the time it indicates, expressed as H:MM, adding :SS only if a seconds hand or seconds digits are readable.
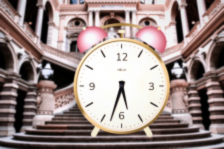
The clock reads 5:33
